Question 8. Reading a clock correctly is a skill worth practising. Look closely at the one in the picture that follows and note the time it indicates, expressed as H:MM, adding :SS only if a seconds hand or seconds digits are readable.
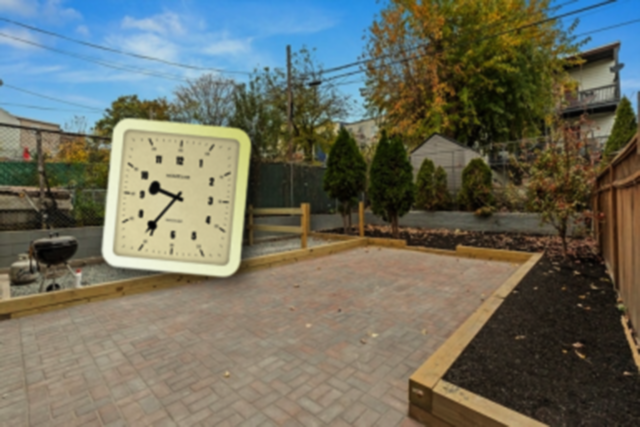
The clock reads 9:36
